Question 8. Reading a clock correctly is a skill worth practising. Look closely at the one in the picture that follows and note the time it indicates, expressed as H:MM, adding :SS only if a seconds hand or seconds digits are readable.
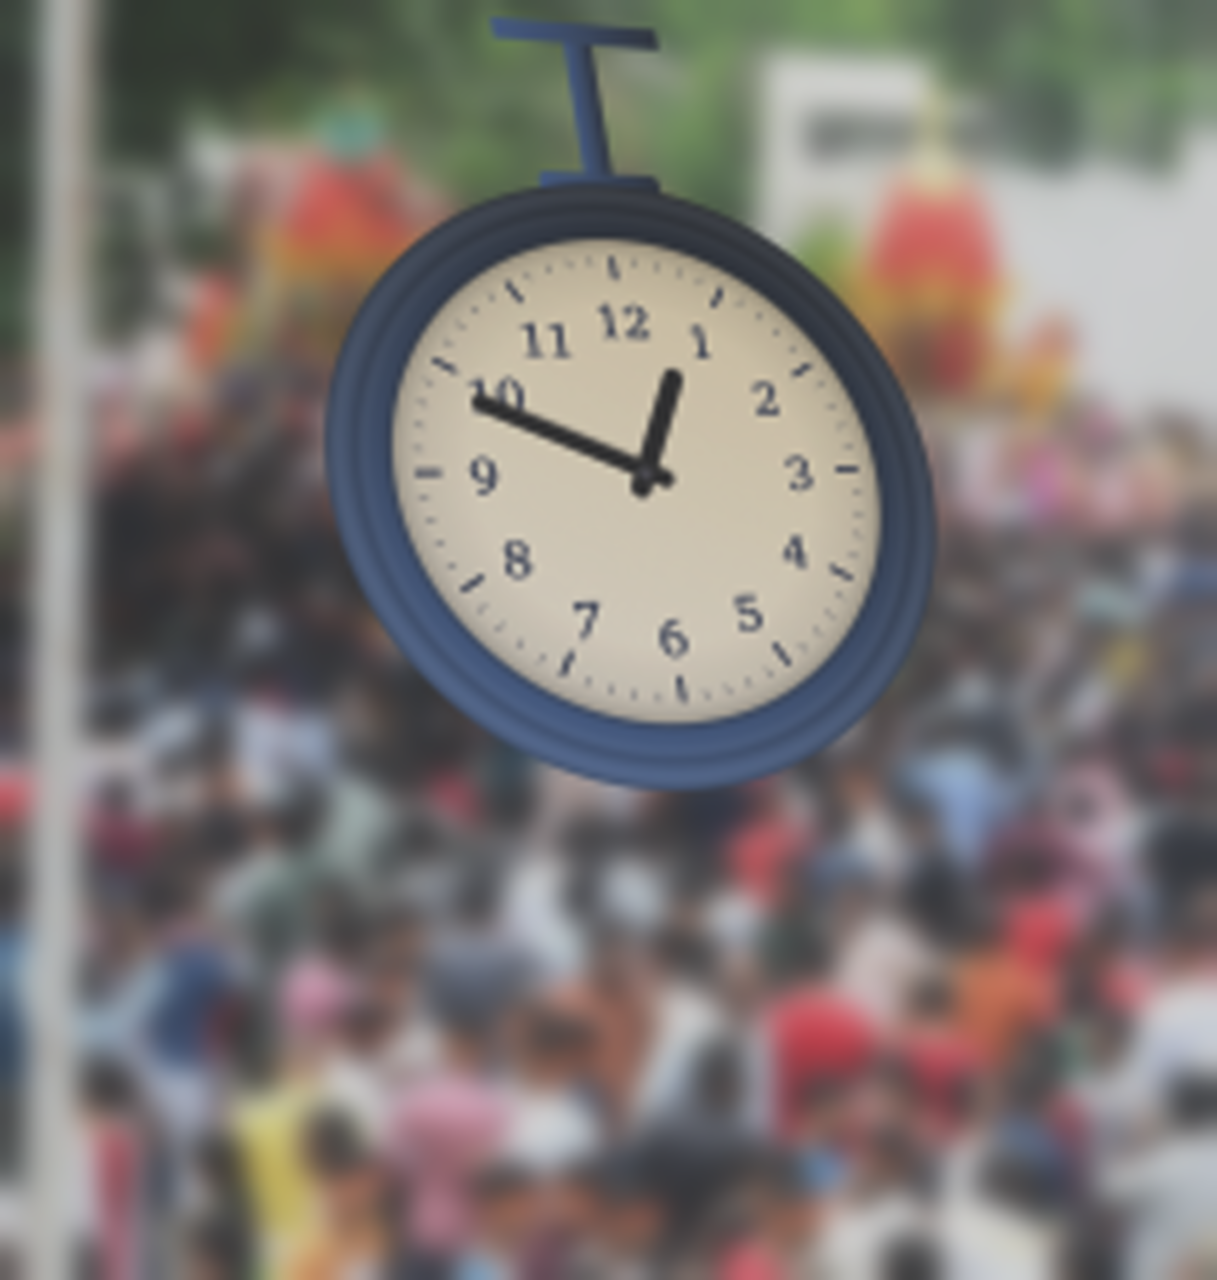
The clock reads 12:49
